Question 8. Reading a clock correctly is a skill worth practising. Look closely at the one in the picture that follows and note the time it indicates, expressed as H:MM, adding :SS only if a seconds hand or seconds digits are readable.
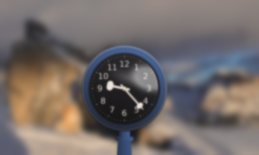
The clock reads 9:23
